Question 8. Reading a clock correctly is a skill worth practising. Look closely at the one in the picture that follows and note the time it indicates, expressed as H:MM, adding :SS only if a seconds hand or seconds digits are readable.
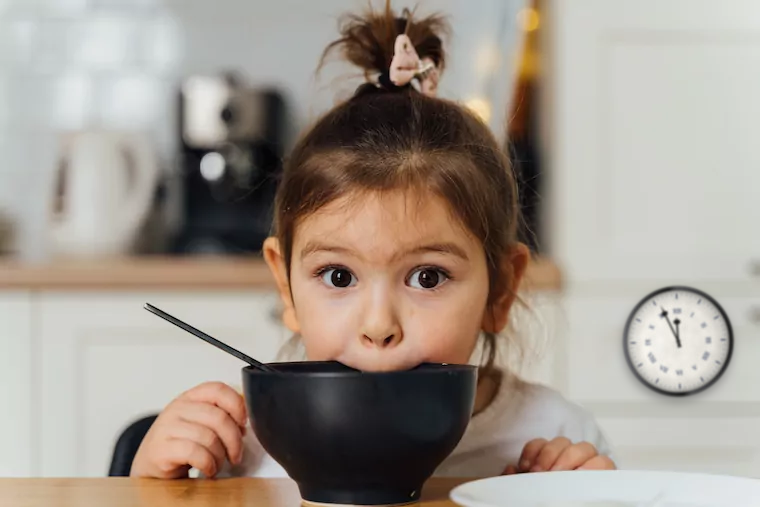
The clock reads 11:56
